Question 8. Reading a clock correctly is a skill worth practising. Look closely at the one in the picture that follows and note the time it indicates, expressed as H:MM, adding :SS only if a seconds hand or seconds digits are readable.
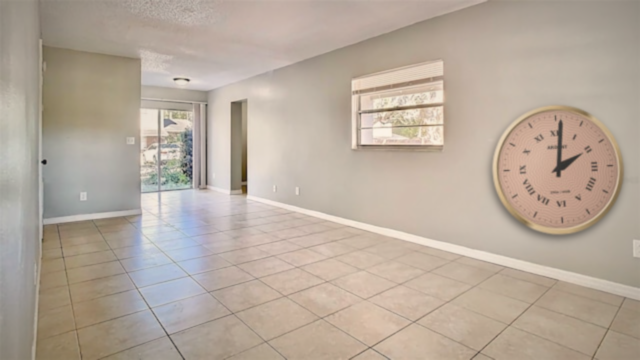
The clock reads 2:01
